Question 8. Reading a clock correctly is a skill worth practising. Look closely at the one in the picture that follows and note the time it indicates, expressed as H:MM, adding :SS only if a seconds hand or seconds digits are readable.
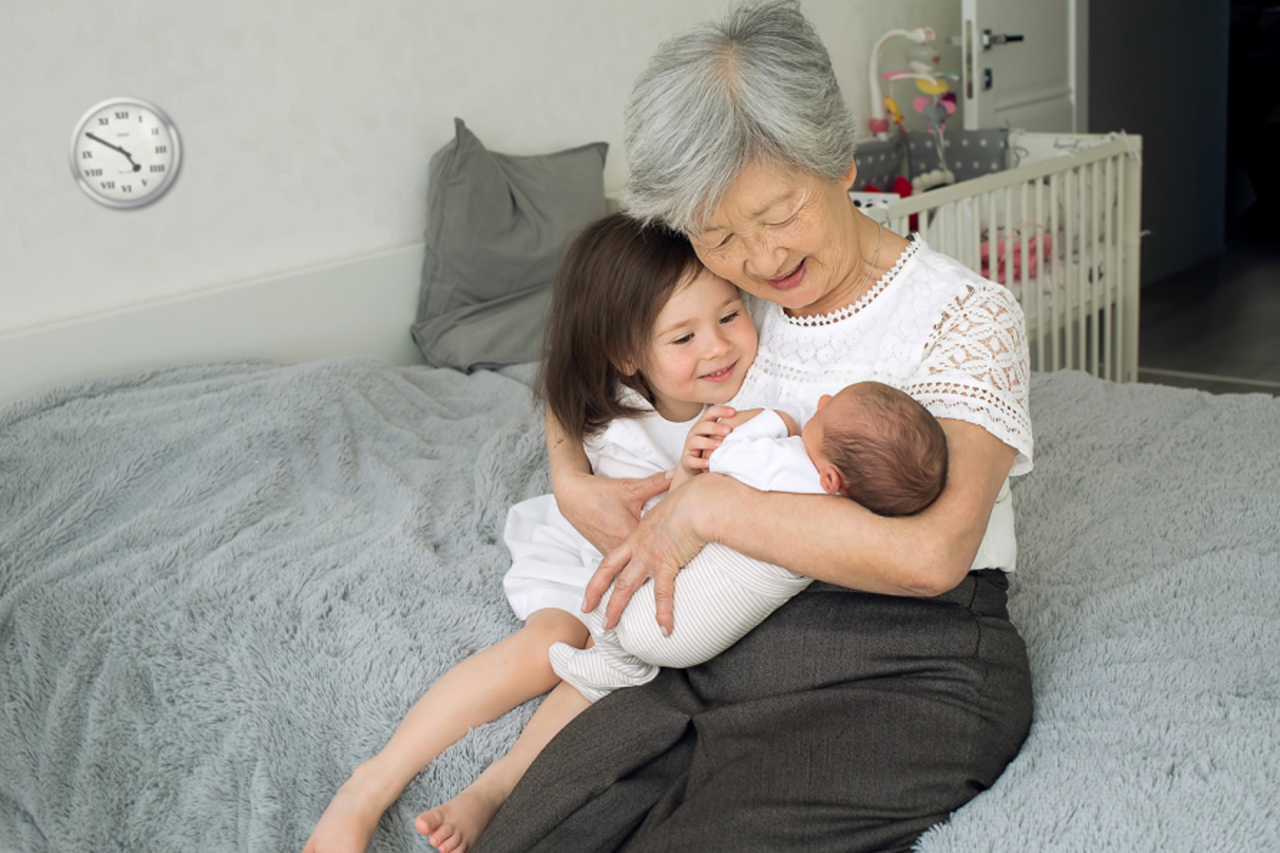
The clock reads 4:50
